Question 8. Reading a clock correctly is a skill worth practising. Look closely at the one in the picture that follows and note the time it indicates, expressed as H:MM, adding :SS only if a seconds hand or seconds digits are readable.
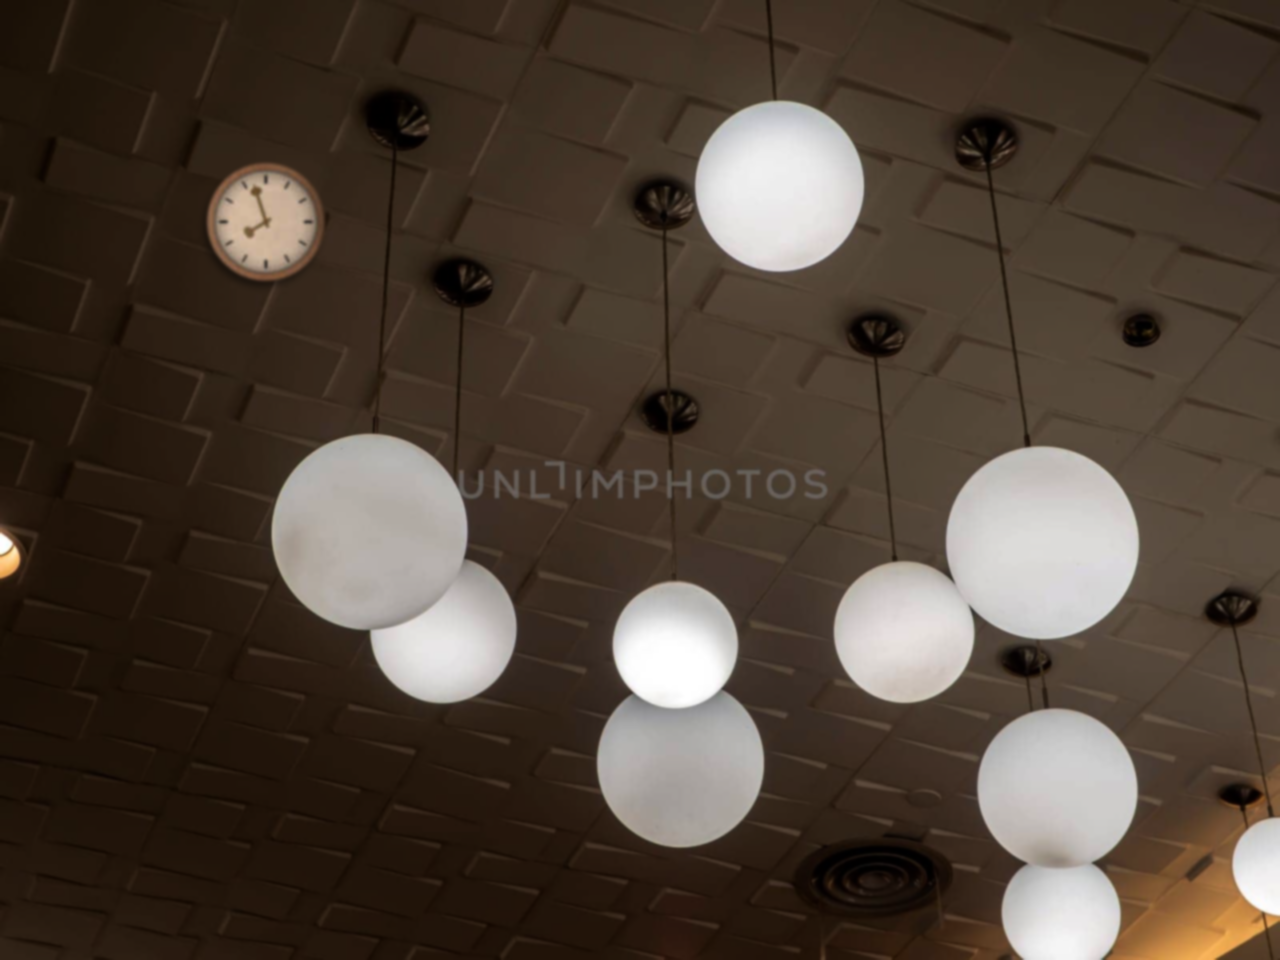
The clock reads 7:57
